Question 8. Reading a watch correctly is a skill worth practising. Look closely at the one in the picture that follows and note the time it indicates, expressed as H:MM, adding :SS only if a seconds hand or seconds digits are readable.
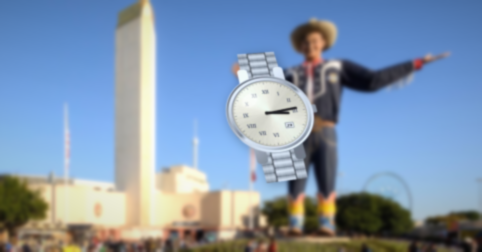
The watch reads 3:14
